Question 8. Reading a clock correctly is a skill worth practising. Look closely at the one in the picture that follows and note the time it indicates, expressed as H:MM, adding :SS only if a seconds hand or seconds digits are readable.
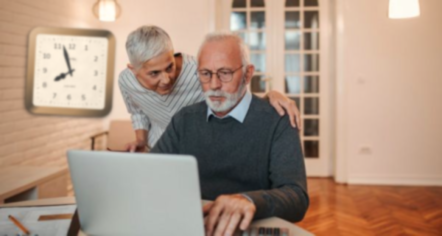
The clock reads 7:57
